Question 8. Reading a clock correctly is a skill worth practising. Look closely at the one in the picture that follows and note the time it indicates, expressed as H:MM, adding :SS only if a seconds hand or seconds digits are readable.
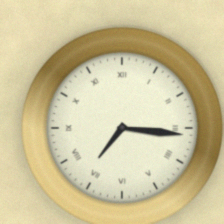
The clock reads 7:16
